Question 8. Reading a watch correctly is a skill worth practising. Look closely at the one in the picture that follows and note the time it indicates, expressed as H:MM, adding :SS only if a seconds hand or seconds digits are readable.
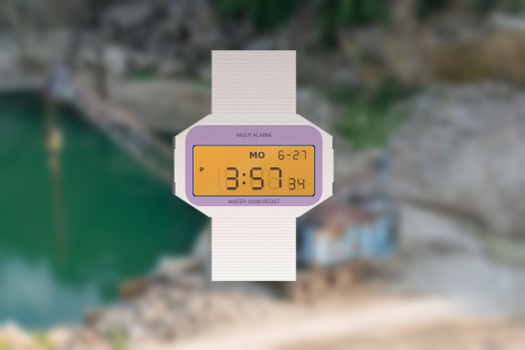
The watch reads 3:57:34
